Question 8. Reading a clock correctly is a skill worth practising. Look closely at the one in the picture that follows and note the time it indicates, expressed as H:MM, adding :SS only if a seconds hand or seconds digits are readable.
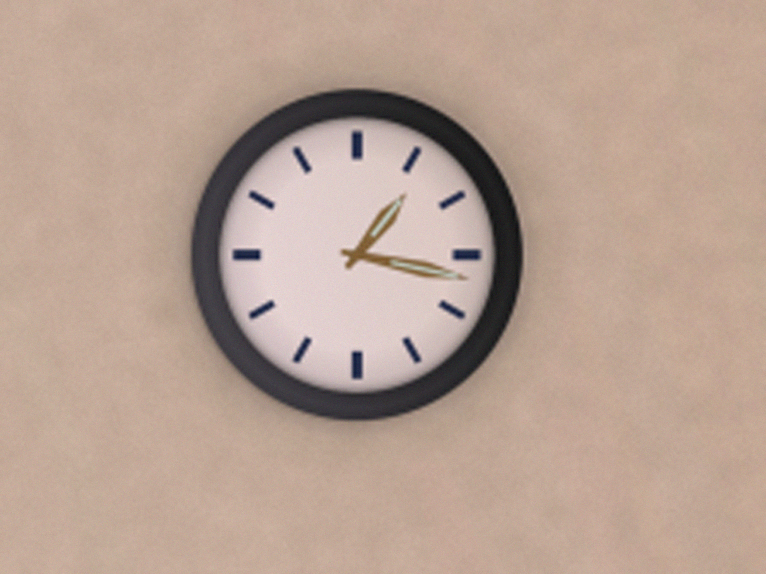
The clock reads 1:17
